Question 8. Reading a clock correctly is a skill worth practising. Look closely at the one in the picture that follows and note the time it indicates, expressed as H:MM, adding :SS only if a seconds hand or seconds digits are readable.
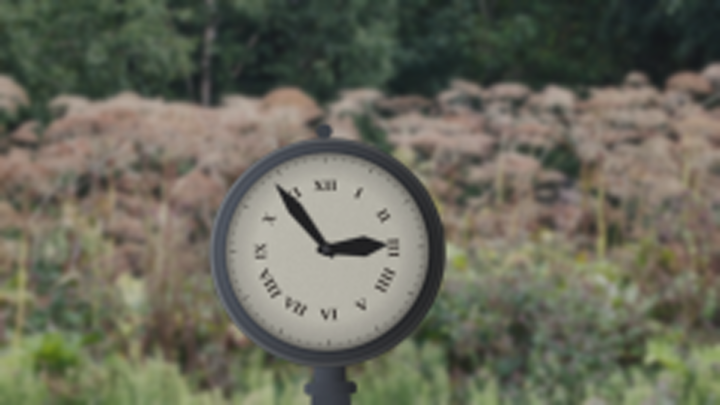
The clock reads 2:54
